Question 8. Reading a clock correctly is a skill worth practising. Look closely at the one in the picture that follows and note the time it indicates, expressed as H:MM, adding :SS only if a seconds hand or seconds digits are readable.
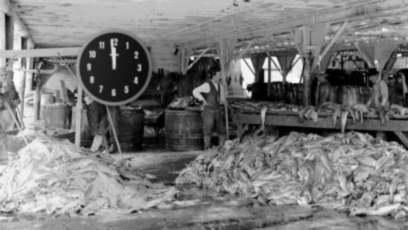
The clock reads 11:59
